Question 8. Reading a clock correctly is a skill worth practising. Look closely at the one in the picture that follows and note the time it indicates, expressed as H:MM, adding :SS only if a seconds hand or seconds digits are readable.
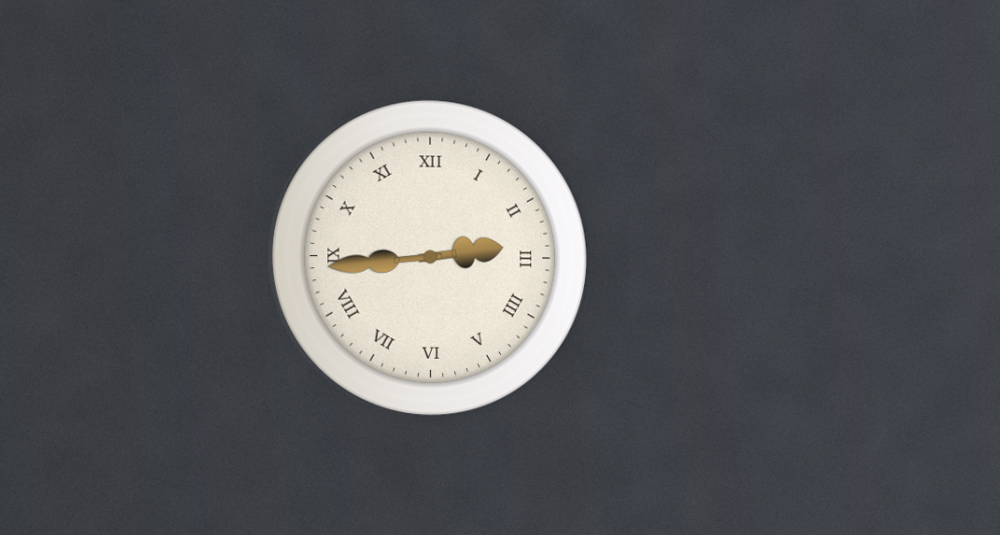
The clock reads 2:44
